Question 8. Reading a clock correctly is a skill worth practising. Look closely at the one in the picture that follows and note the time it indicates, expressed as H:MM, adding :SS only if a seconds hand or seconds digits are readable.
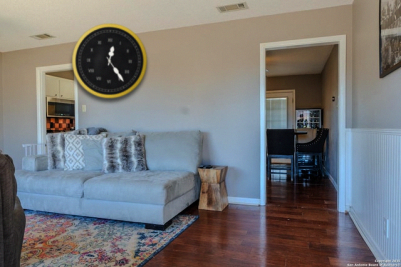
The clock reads 12:24
